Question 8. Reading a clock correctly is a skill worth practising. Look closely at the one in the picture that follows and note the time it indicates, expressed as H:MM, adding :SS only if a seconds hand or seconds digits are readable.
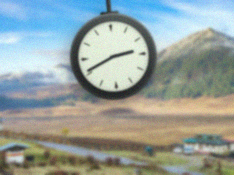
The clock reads 2:41
